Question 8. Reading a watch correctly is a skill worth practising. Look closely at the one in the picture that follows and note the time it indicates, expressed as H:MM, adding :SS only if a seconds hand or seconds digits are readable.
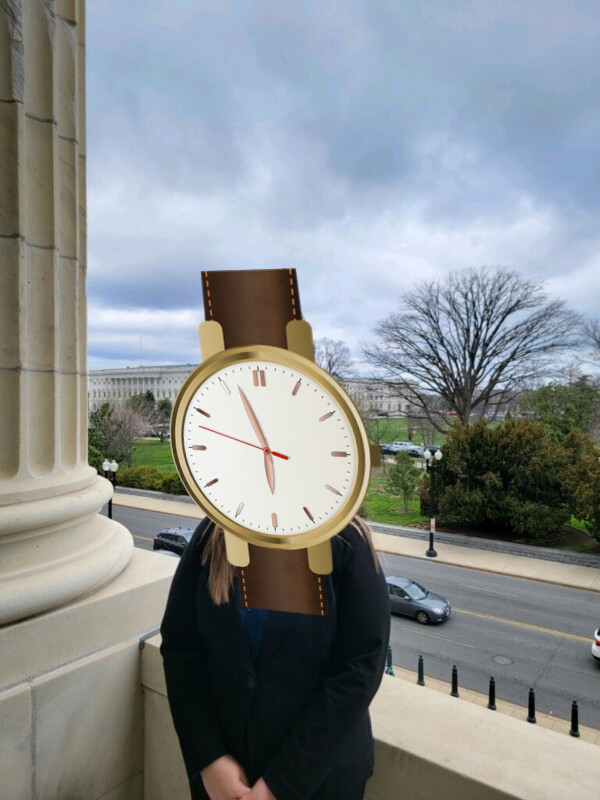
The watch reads 5:56:48
